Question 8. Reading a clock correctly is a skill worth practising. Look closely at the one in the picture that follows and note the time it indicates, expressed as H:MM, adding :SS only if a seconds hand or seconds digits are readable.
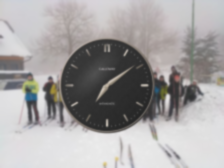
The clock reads 7:09
